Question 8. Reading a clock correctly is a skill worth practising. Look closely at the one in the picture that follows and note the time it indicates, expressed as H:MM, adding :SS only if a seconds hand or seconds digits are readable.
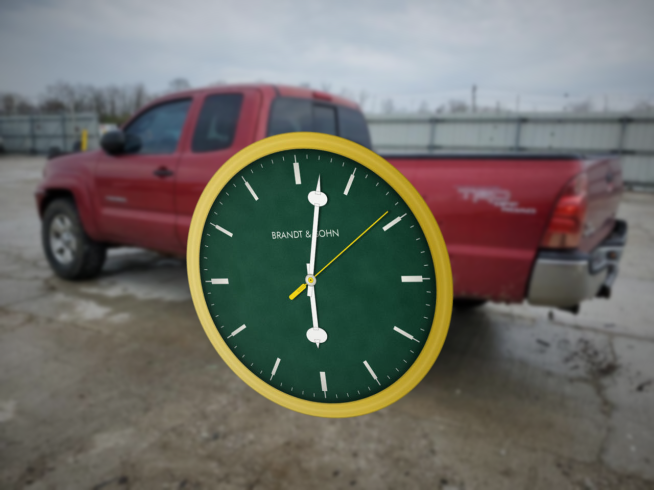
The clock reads 6:02:09
